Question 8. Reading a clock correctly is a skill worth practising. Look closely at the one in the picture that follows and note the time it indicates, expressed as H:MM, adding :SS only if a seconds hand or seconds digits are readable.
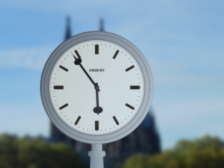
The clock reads 5:54
